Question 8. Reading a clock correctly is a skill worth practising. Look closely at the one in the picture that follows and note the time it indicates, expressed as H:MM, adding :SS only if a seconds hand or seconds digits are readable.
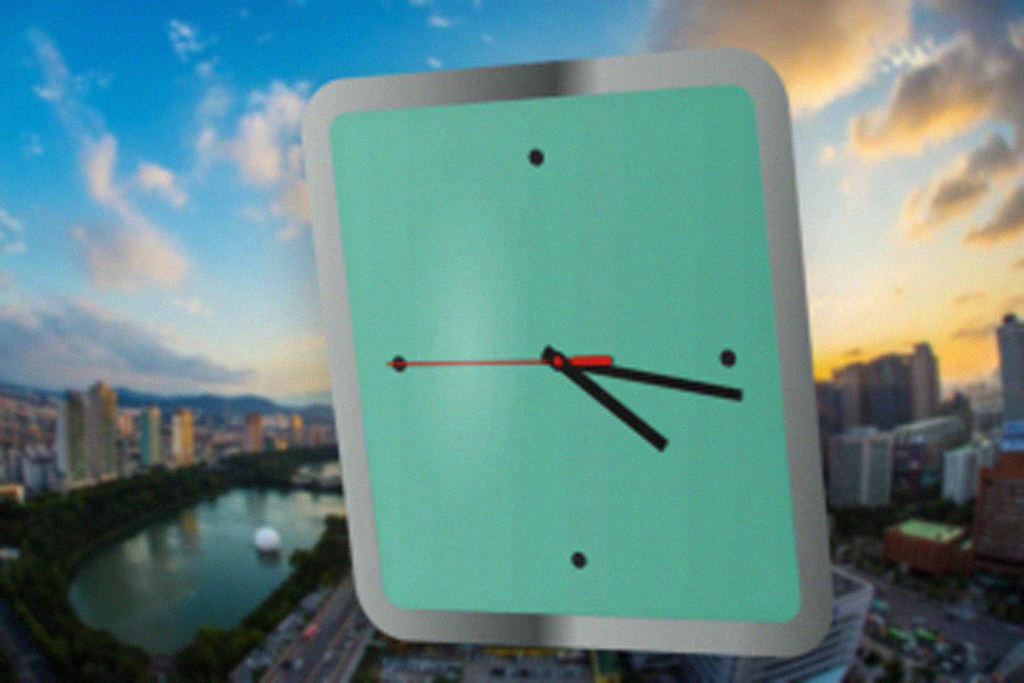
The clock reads 4:16:45
